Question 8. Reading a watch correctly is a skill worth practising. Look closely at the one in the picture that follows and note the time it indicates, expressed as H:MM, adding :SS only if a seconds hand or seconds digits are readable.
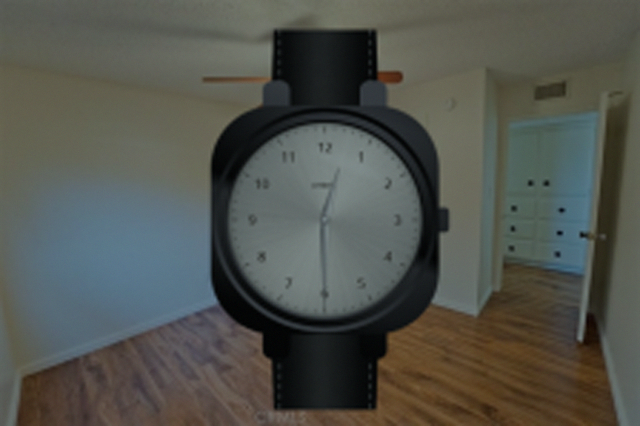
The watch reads 12:30
